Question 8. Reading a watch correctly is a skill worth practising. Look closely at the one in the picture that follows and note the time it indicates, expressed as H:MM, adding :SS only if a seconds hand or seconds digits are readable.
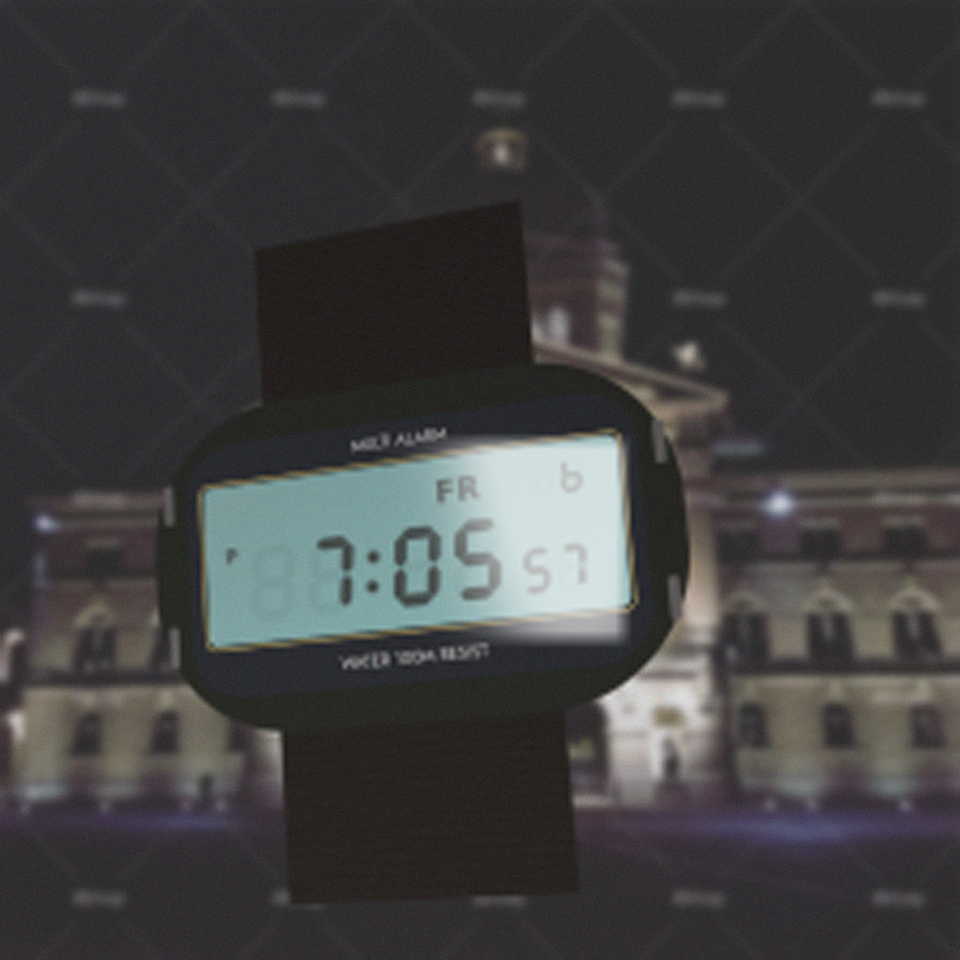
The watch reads 7:05:57
